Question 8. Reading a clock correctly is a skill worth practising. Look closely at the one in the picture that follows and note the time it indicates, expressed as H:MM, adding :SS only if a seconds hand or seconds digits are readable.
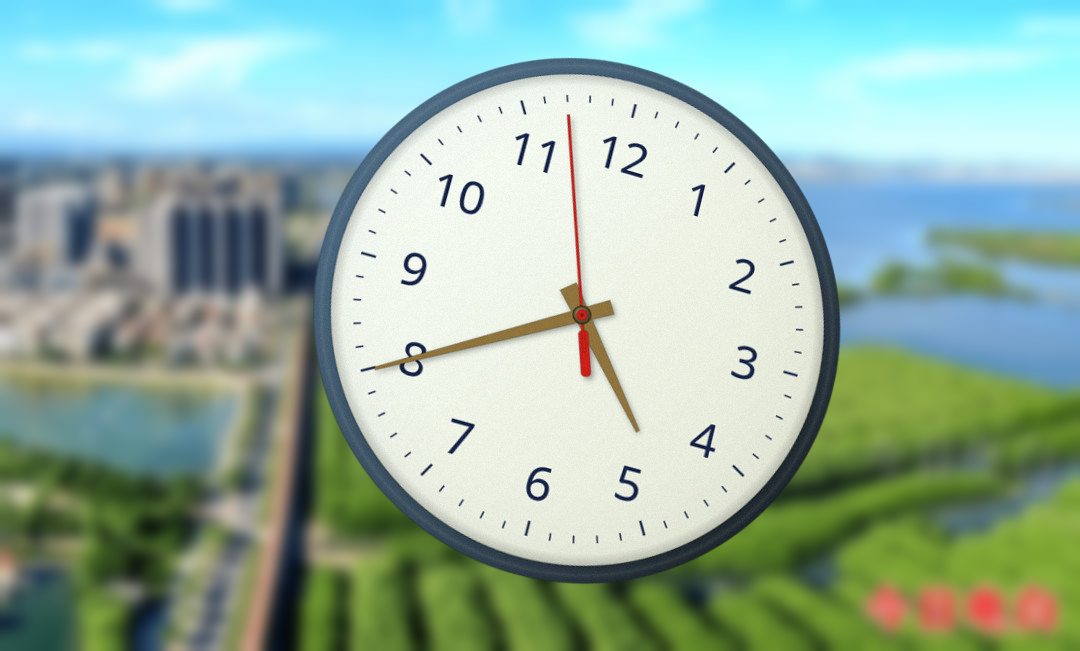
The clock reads 4:39:57
